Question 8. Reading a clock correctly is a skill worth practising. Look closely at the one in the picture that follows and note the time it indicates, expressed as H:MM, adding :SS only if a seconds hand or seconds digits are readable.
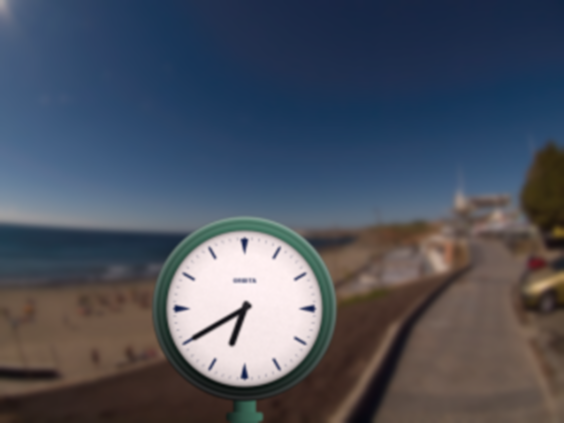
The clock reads 6:40
